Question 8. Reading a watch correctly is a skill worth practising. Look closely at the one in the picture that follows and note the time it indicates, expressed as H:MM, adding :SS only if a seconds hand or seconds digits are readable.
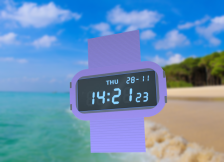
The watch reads 14:21:23
